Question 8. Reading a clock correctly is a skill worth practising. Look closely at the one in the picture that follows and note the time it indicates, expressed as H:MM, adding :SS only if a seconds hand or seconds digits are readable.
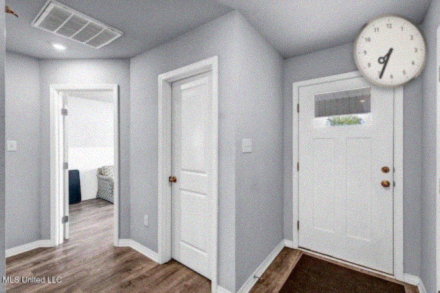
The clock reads 7:34
